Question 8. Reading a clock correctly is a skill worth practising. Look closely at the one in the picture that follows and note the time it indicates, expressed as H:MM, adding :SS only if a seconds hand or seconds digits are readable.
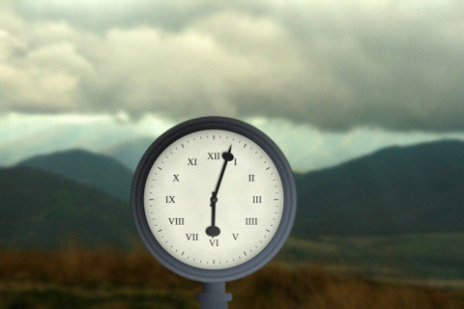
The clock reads 6:03
